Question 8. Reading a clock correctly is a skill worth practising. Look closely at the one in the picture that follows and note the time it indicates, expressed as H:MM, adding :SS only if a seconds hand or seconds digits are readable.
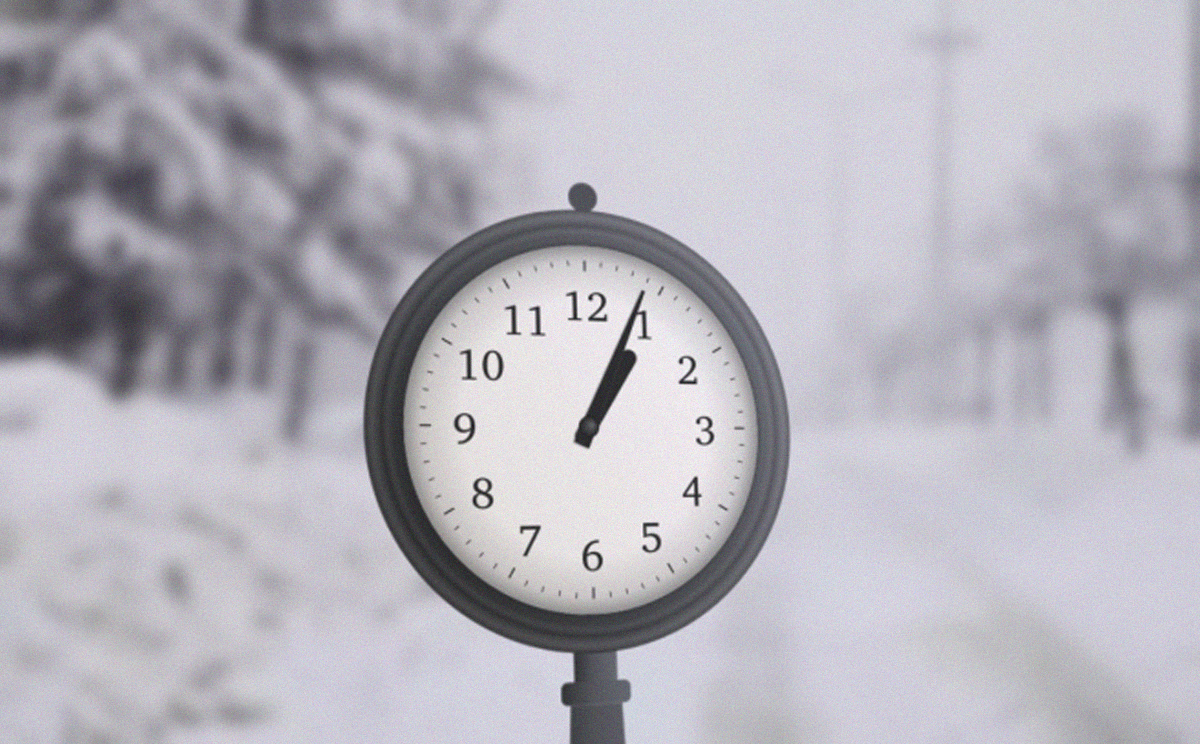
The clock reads 1:04
